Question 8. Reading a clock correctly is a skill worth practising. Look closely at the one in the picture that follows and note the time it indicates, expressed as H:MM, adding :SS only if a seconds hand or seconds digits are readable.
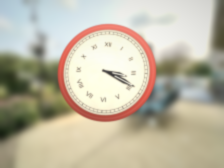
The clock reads 3:19
